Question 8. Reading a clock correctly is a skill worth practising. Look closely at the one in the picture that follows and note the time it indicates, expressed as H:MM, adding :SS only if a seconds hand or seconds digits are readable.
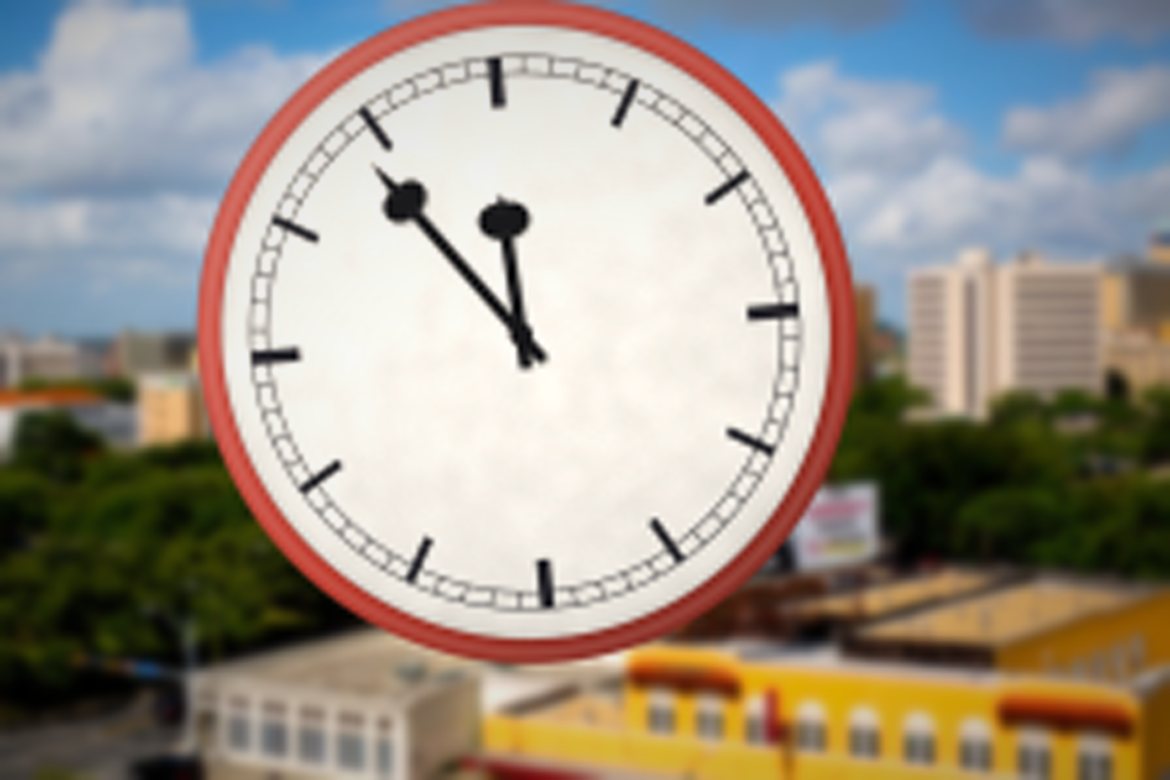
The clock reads 11:54
